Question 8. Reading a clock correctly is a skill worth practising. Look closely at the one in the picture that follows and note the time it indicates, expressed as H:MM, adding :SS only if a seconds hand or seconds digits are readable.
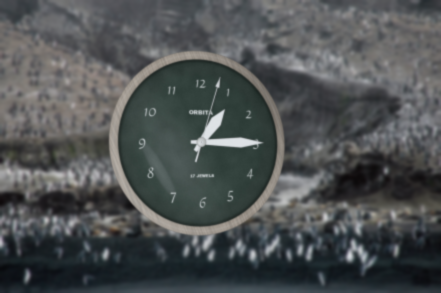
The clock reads 1:15:03
